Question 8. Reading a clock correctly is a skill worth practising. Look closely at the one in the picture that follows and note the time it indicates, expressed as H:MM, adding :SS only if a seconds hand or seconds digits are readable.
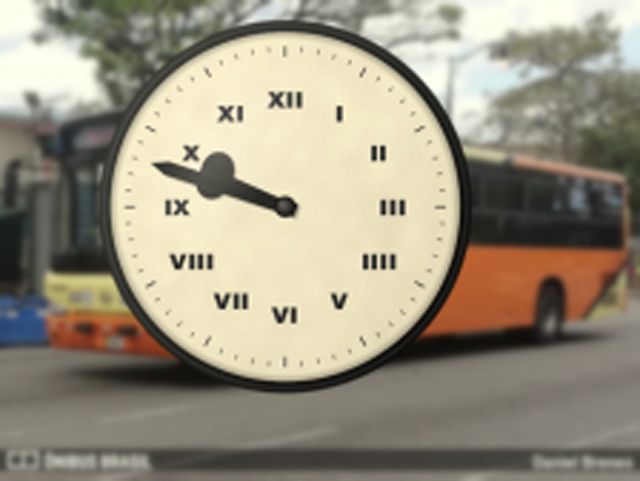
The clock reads 9:48
